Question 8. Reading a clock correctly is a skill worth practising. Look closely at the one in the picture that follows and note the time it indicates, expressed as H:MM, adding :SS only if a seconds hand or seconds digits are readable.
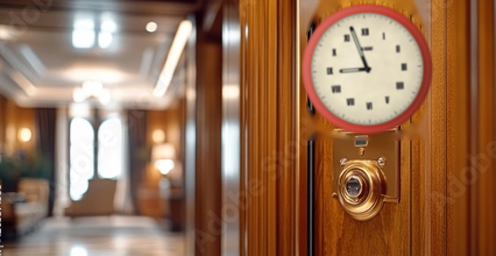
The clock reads 8:57
